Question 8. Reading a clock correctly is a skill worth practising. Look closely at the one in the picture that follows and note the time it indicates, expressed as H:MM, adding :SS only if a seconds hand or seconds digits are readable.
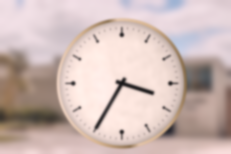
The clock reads 3:35
